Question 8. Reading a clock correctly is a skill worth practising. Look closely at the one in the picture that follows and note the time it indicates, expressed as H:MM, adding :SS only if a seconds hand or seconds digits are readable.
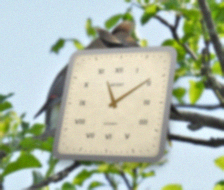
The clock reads 11:09
